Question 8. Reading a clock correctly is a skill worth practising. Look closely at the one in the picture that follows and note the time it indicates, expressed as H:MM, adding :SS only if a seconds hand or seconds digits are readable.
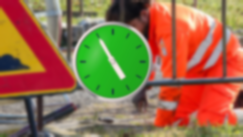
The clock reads 4:55
